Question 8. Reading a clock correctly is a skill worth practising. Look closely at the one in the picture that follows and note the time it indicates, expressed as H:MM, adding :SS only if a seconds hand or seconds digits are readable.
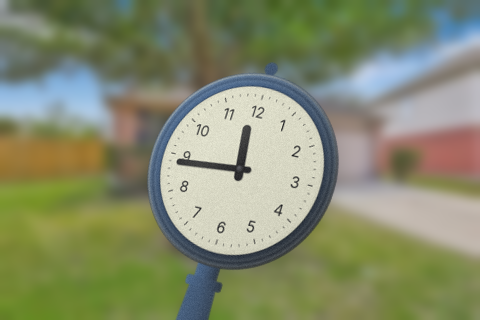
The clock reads 11:44
